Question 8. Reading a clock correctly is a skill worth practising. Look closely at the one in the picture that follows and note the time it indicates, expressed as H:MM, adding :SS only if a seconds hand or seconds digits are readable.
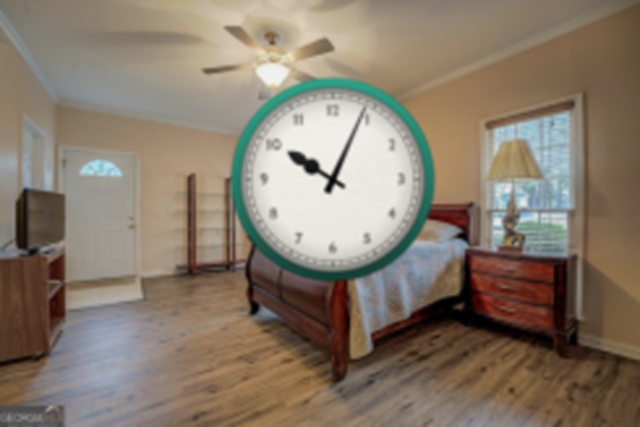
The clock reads 10:04
